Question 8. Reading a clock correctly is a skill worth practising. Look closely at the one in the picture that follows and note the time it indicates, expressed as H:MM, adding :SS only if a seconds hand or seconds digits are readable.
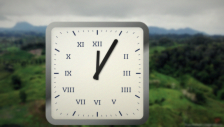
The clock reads 12:05
